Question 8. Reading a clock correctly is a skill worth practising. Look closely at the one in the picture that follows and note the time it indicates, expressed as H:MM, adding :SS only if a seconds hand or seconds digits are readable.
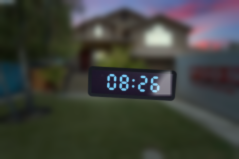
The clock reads 8:26
